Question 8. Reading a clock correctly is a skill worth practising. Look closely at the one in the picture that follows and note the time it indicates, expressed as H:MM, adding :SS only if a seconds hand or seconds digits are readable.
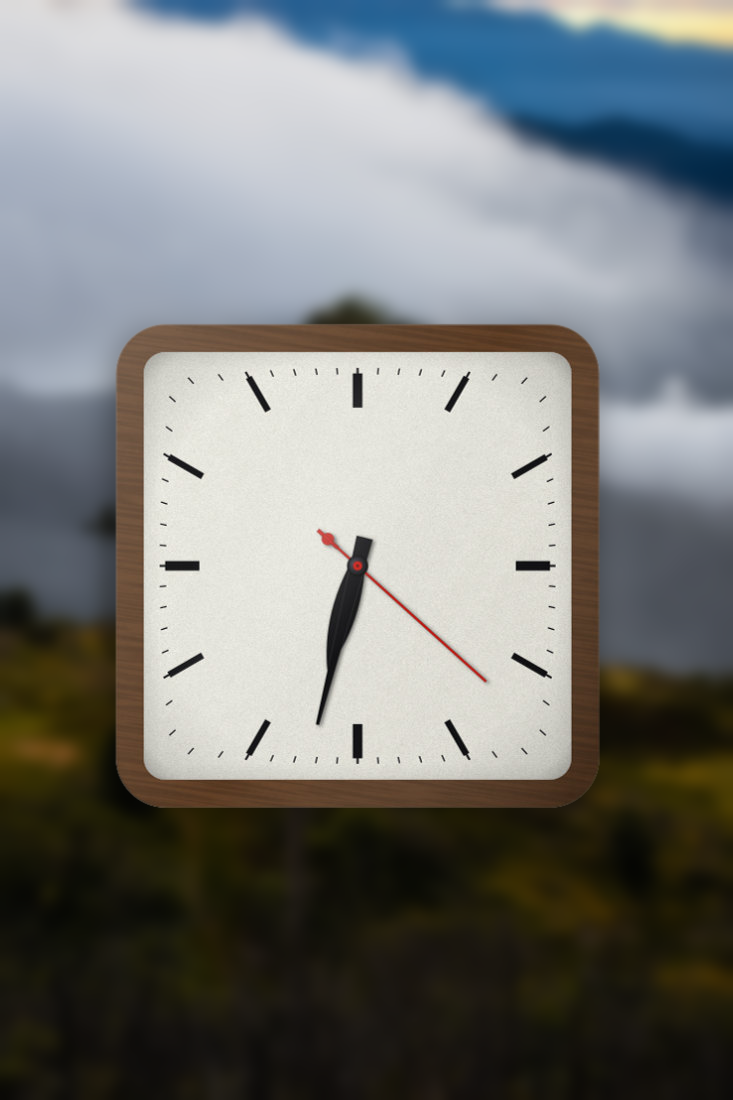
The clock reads 6:32:22
